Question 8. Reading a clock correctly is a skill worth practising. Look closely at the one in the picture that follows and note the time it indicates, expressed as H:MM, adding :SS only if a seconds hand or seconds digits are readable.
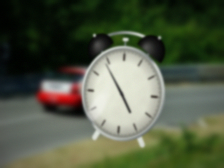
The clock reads 4:54
